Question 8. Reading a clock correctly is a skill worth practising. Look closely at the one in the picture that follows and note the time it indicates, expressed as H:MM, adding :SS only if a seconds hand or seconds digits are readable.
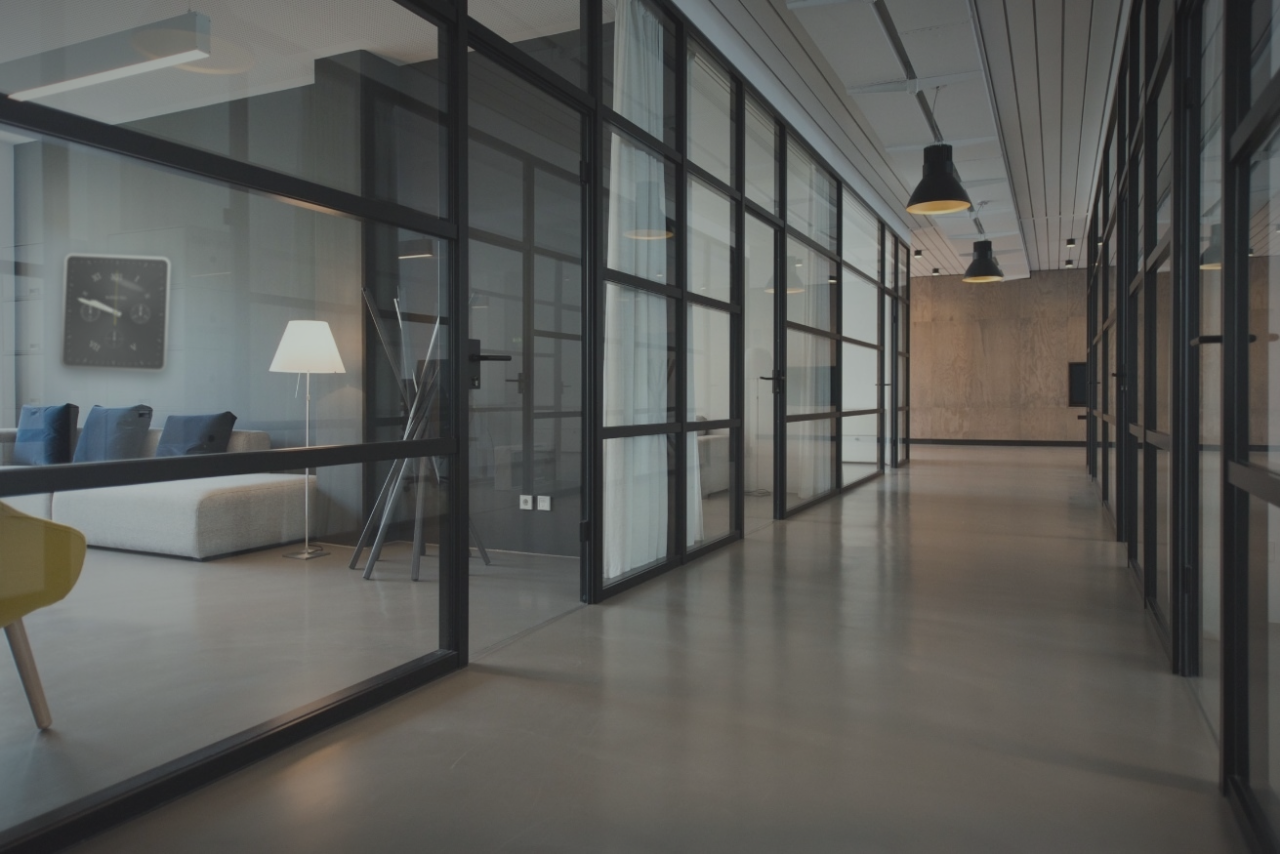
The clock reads 9:48
